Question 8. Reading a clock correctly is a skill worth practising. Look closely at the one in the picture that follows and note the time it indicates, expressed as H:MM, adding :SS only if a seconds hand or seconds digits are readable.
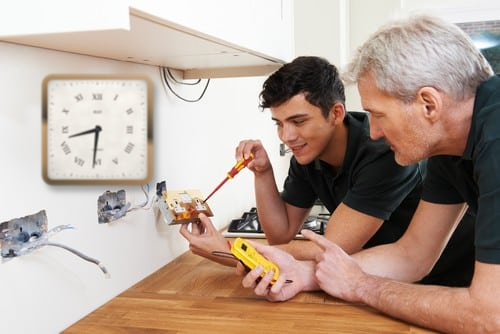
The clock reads 8:31
